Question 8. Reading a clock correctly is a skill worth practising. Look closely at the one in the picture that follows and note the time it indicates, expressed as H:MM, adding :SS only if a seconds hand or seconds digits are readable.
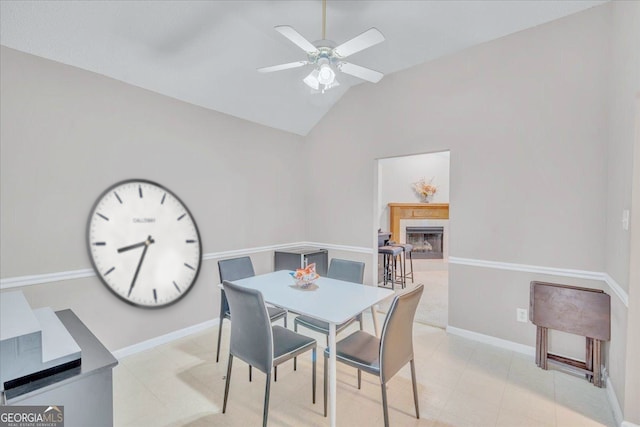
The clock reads 8:35
